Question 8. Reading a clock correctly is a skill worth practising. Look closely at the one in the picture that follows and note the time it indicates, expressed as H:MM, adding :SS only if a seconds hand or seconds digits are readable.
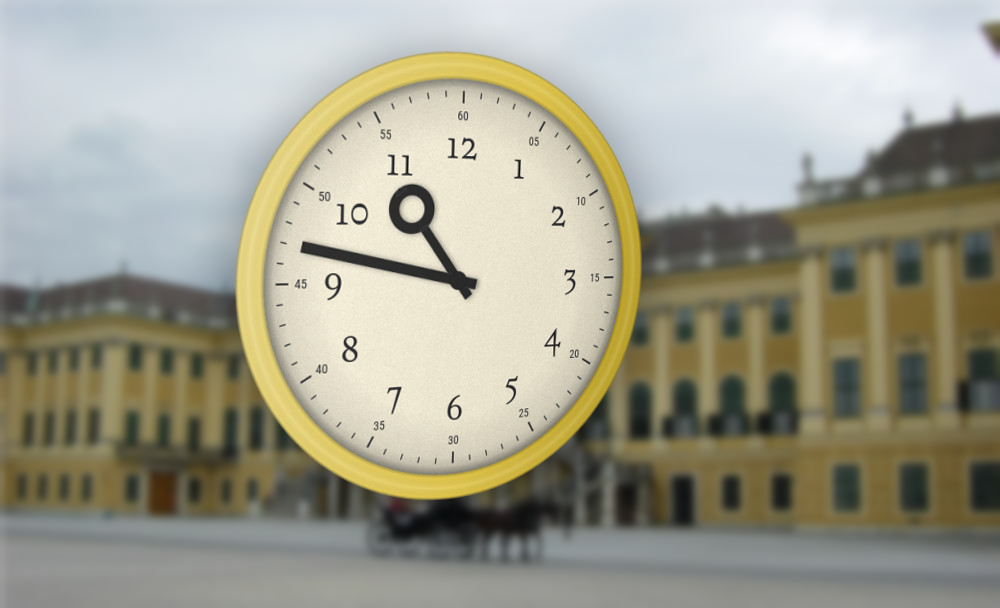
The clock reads 10:47
